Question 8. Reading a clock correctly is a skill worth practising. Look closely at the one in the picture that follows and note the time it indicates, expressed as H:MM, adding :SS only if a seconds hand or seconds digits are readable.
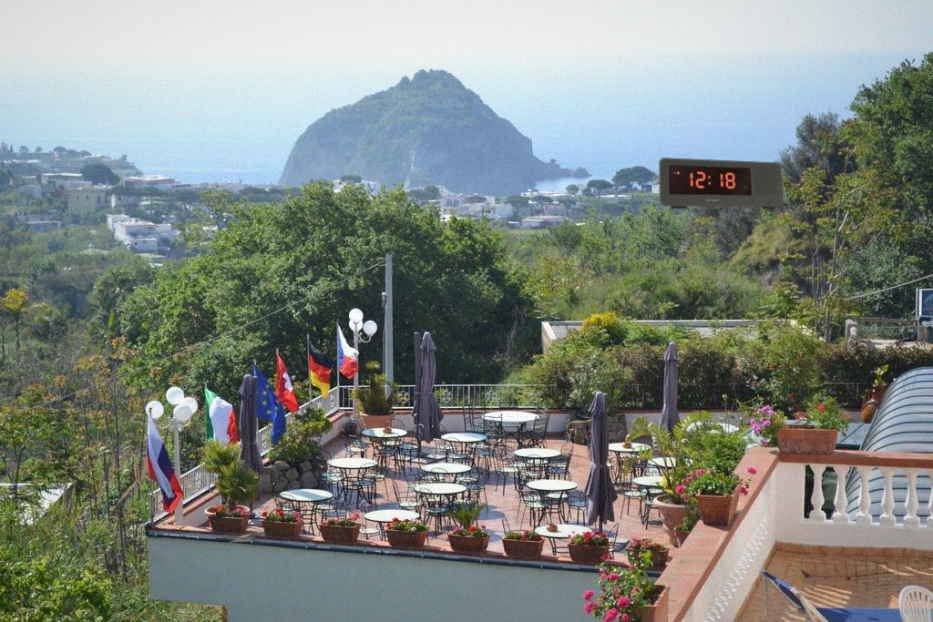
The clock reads 12:18
